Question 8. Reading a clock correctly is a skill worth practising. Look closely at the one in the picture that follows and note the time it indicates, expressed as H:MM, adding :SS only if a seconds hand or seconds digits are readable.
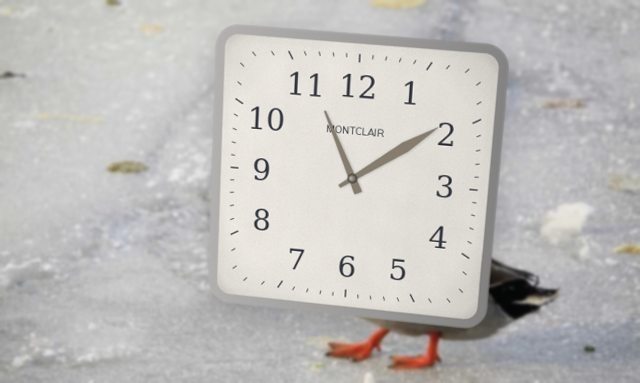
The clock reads 11:09
